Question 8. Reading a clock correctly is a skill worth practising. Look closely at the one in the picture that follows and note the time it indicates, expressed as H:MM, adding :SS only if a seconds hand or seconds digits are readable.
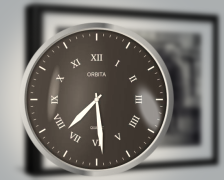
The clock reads 7:29
